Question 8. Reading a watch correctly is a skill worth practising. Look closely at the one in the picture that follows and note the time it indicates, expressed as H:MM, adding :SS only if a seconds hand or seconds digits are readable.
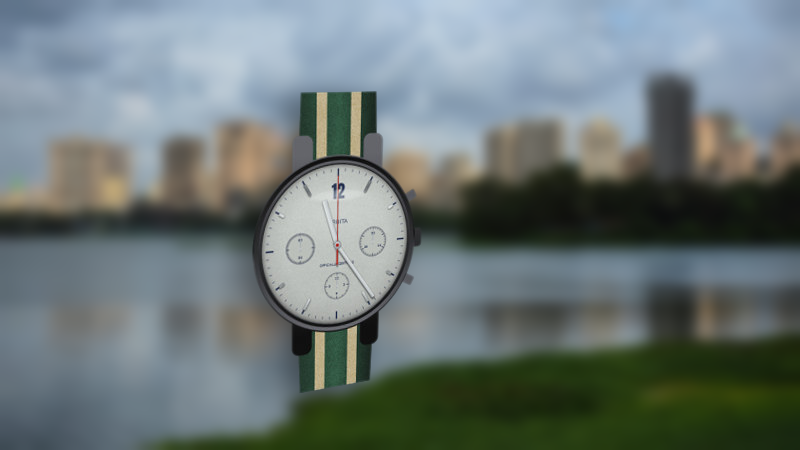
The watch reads 11:24
